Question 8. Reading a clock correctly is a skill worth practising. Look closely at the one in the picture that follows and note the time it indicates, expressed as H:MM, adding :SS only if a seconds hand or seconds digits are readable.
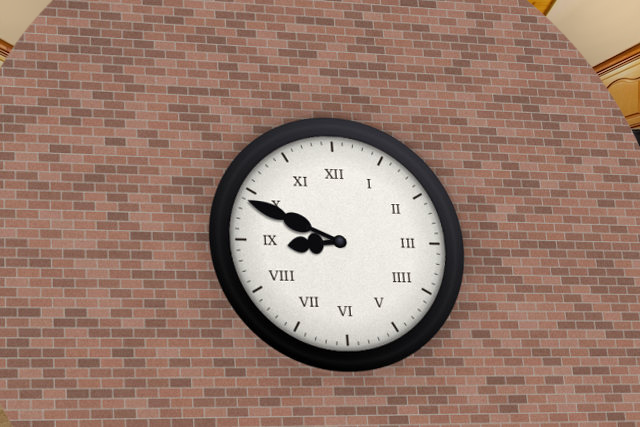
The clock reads 8:49
